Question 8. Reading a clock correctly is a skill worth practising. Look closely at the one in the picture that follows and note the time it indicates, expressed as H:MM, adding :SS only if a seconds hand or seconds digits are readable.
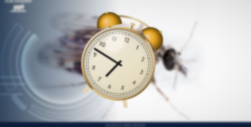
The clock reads 6:47
